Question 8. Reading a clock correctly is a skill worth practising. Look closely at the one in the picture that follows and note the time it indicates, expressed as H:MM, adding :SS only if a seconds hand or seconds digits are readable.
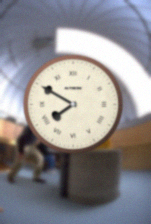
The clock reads 7:50
